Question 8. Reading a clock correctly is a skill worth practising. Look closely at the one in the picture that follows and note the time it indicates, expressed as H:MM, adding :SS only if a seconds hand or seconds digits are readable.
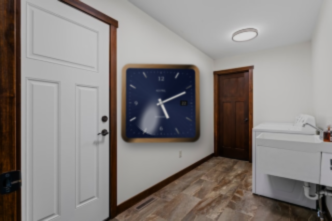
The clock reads 5:11
